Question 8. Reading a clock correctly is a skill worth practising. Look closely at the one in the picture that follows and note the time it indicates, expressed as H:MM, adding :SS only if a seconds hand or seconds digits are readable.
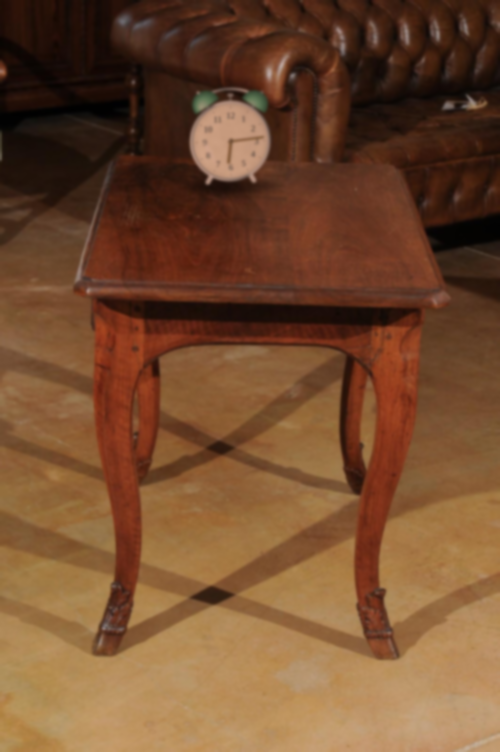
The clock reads 6:14
